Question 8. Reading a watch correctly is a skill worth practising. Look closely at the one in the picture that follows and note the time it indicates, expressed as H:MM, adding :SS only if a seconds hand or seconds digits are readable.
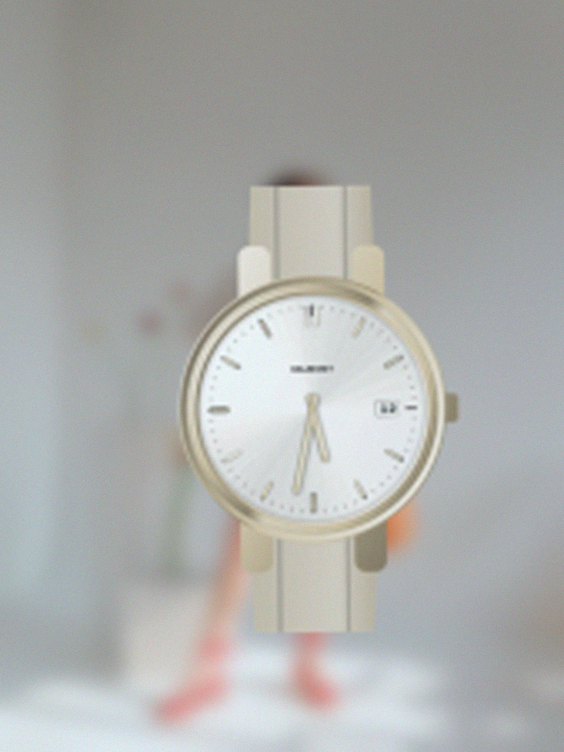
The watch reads 5:32
